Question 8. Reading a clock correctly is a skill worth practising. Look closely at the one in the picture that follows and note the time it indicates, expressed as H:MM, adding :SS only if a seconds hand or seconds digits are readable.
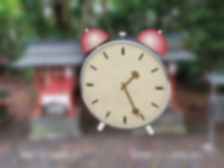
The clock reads 1:26
